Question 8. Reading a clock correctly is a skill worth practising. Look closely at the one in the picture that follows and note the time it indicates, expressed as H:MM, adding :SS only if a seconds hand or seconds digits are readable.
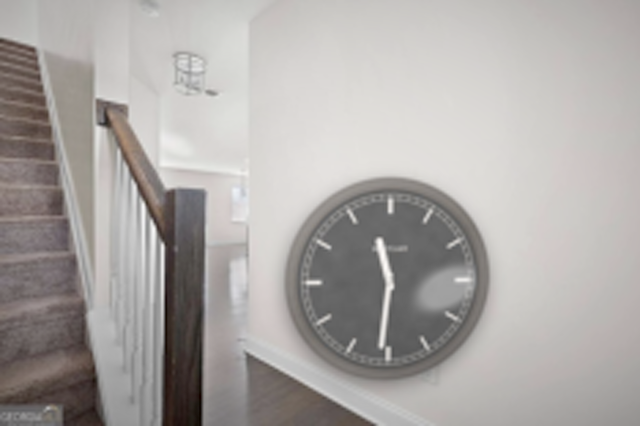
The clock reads 11:31
